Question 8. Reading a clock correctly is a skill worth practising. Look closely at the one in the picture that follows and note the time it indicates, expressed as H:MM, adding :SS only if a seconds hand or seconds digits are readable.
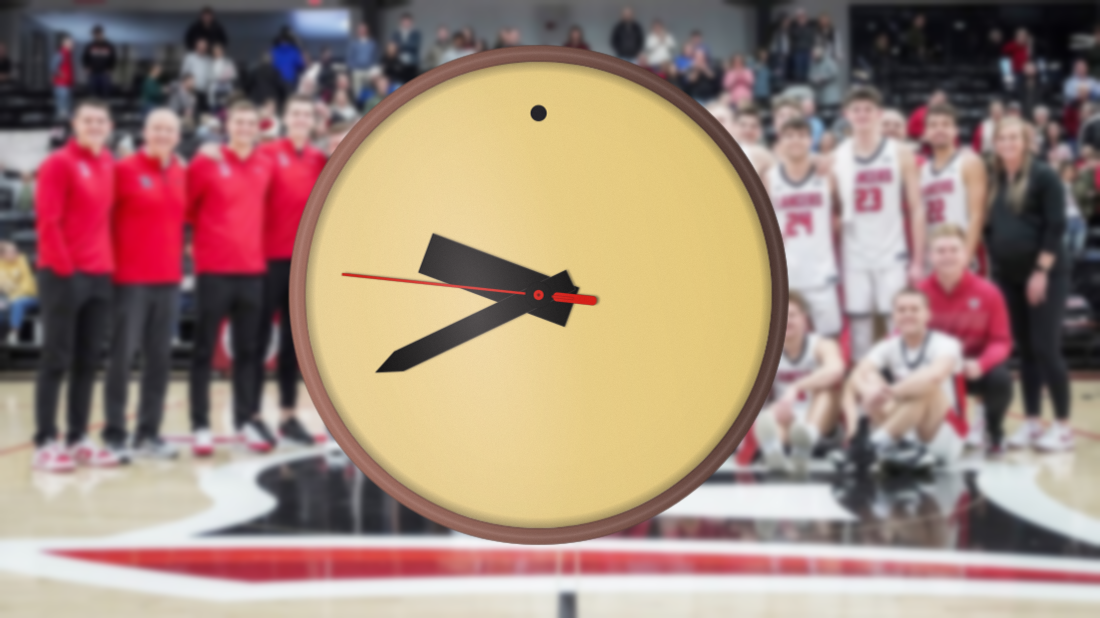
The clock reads 9:40:46
